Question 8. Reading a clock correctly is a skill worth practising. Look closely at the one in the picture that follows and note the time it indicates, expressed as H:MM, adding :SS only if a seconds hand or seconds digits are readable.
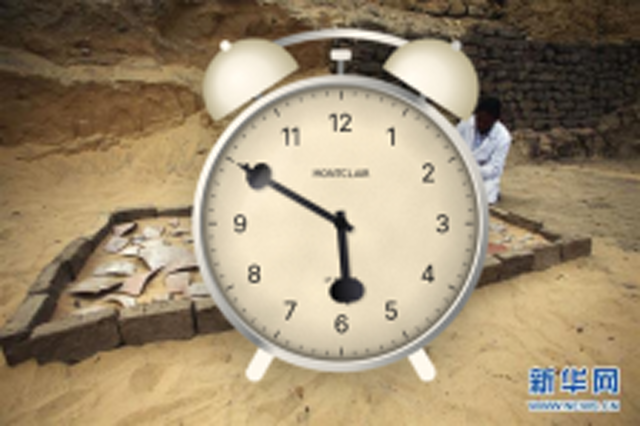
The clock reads 5:50
